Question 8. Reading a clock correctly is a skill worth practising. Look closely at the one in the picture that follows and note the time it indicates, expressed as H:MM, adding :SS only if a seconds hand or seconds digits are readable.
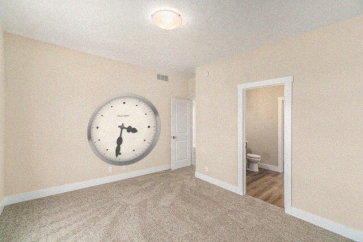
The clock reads 3:31
